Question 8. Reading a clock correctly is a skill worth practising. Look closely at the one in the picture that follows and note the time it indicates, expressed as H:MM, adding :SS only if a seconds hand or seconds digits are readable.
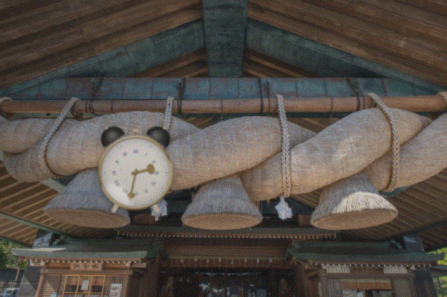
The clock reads 2:32
